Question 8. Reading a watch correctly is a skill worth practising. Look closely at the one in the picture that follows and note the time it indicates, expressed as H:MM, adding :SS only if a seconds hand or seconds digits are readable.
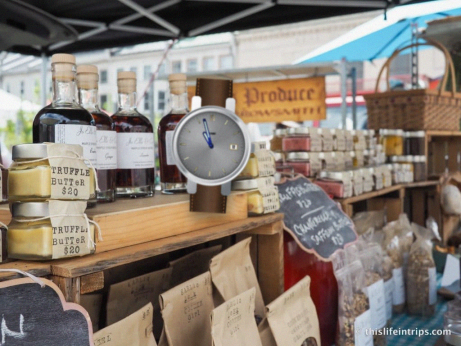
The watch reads 10:57
